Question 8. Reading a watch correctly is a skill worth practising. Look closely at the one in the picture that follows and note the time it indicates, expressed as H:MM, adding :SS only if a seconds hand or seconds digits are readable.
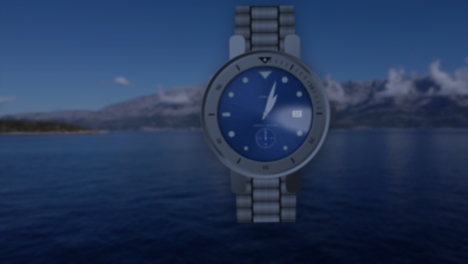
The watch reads 1:03
